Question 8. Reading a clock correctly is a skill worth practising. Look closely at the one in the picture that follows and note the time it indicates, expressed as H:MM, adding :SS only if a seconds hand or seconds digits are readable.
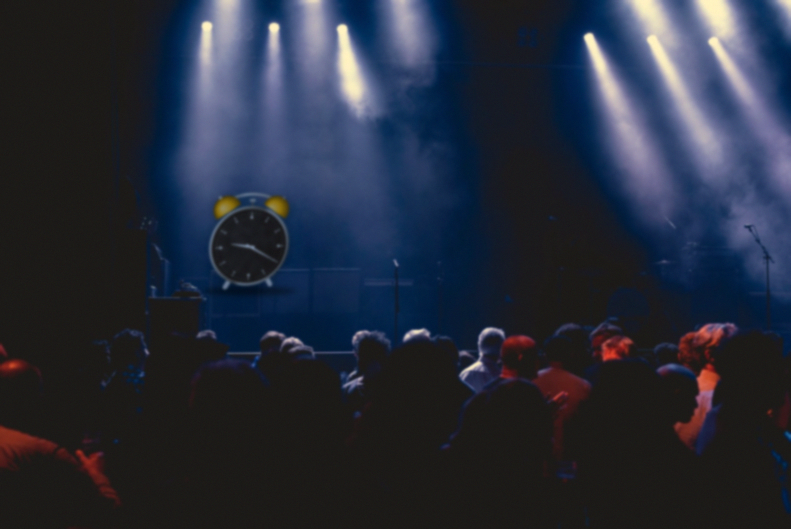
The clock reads 9:20
